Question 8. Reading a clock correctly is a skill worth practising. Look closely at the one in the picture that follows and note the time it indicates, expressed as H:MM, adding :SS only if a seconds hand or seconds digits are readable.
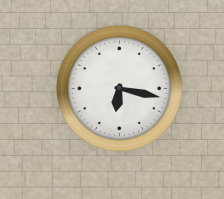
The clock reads 6:17
